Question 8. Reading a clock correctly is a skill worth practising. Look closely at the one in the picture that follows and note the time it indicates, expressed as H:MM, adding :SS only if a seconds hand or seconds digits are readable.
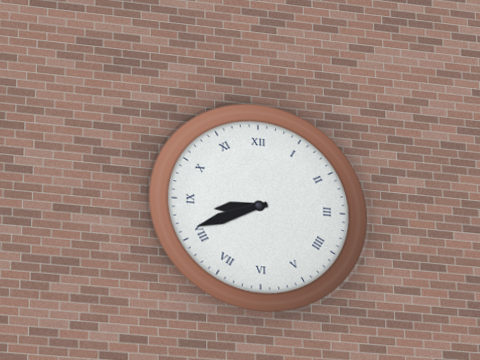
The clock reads 8:41
